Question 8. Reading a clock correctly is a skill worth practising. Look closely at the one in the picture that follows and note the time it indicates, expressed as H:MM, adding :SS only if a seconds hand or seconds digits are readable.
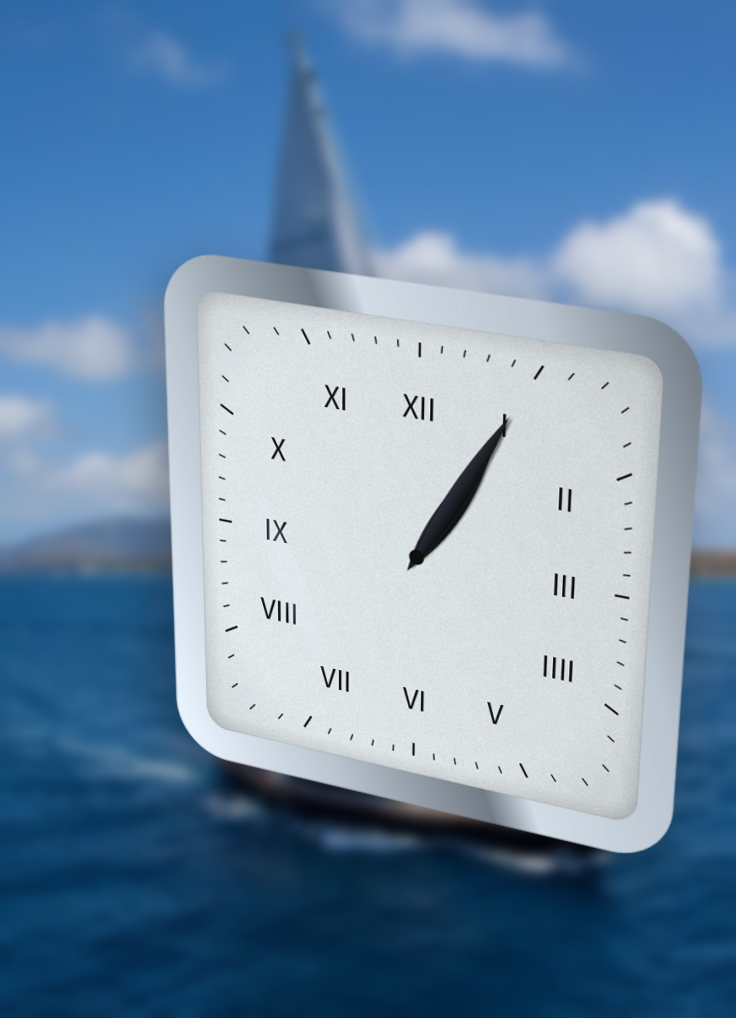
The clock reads 1:05
